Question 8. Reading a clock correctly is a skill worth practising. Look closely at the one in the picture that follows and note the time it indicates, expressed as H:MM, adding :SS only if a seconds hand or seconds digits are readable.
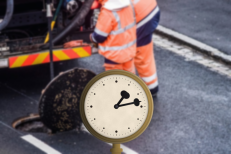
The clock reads 1:13
